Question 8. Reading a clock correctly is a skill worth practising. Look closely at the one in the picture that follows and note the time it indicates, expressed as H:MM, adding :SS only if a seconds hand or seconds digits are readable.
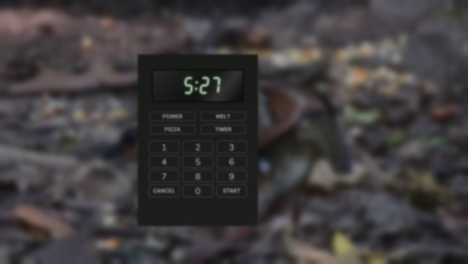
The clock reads 5:27
